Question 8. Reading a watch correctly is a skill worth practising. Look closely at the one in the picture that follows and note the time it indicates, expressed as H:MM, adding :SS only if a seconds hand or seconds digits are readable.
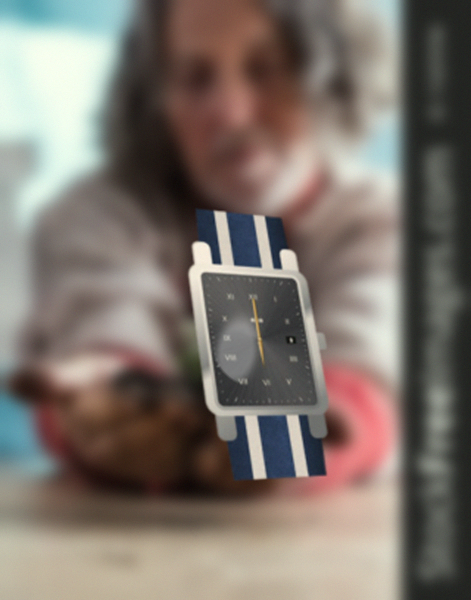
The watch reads 6:00
